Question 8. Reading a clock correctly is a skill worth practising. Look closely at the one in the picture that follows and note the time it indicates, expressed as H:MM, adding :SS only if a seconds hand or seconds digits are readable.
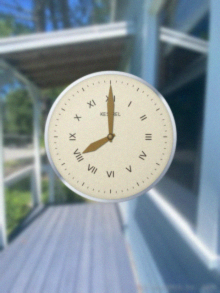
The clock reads 8:00
